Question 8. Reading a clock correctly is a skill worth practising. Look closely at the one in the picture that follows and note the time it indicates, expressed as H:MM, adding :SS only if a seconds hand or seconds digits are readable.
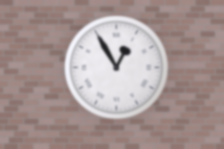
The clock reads 12:55
